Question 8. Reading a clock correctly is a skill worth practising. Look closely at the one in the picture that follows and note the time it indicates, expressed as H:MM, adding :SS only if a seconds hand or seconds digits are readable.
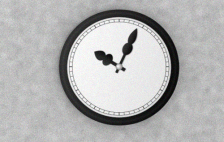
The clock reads 10:04
